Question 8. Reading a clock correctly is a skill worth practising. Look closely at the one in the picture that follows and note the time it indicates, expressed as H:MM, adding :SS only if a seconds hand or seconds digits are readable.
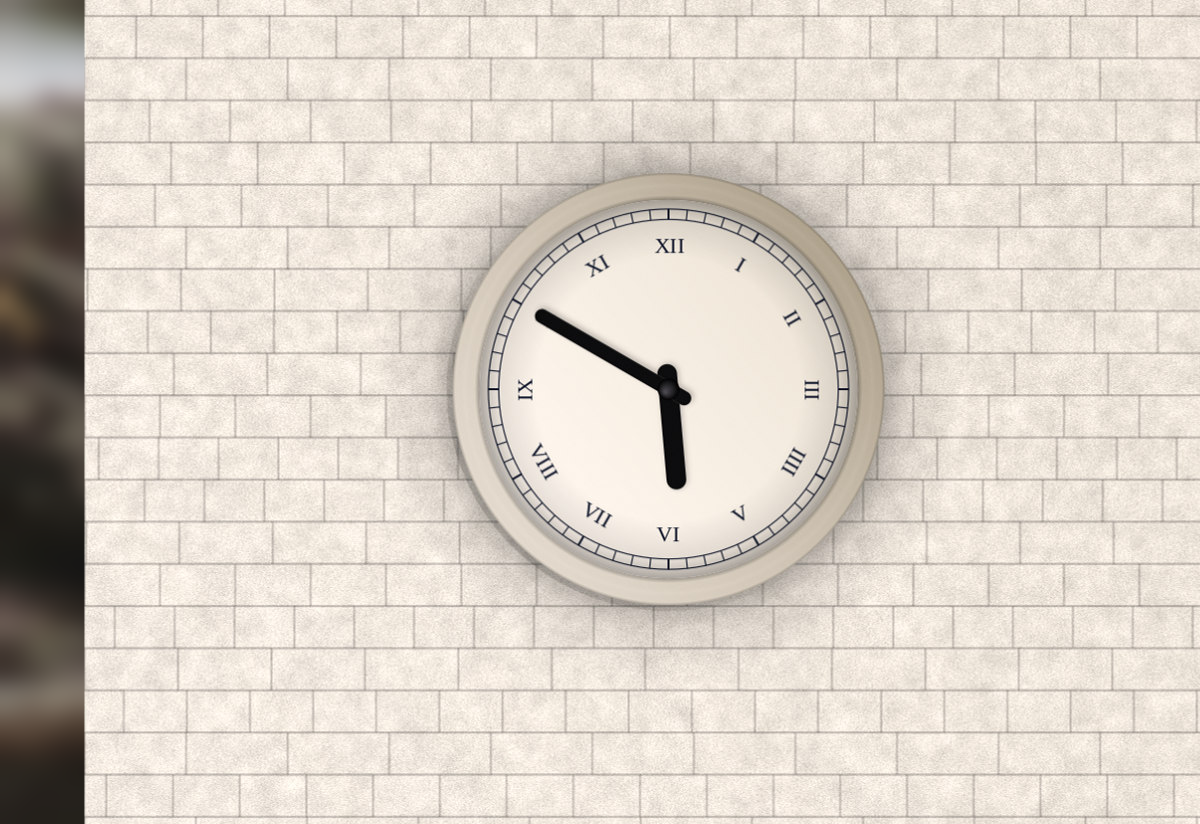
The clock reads 5:50
